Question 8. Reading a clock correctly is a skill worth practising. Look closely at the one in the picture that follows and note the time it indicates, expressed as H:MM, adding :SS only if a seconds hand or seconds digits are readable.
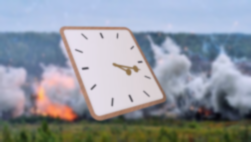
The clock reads 4:18
